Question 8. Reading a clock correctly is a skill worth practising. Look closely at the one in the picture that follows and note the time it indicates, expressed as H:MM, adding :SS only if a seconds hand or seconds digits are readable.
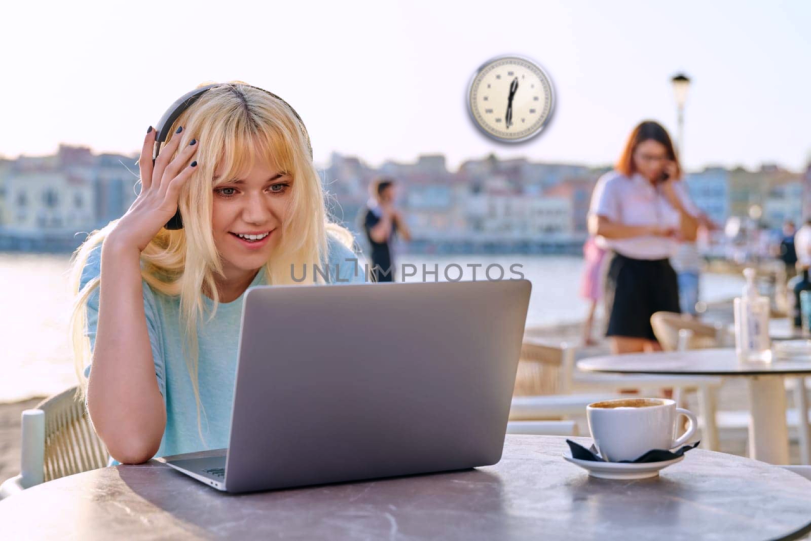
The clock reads 12:31
